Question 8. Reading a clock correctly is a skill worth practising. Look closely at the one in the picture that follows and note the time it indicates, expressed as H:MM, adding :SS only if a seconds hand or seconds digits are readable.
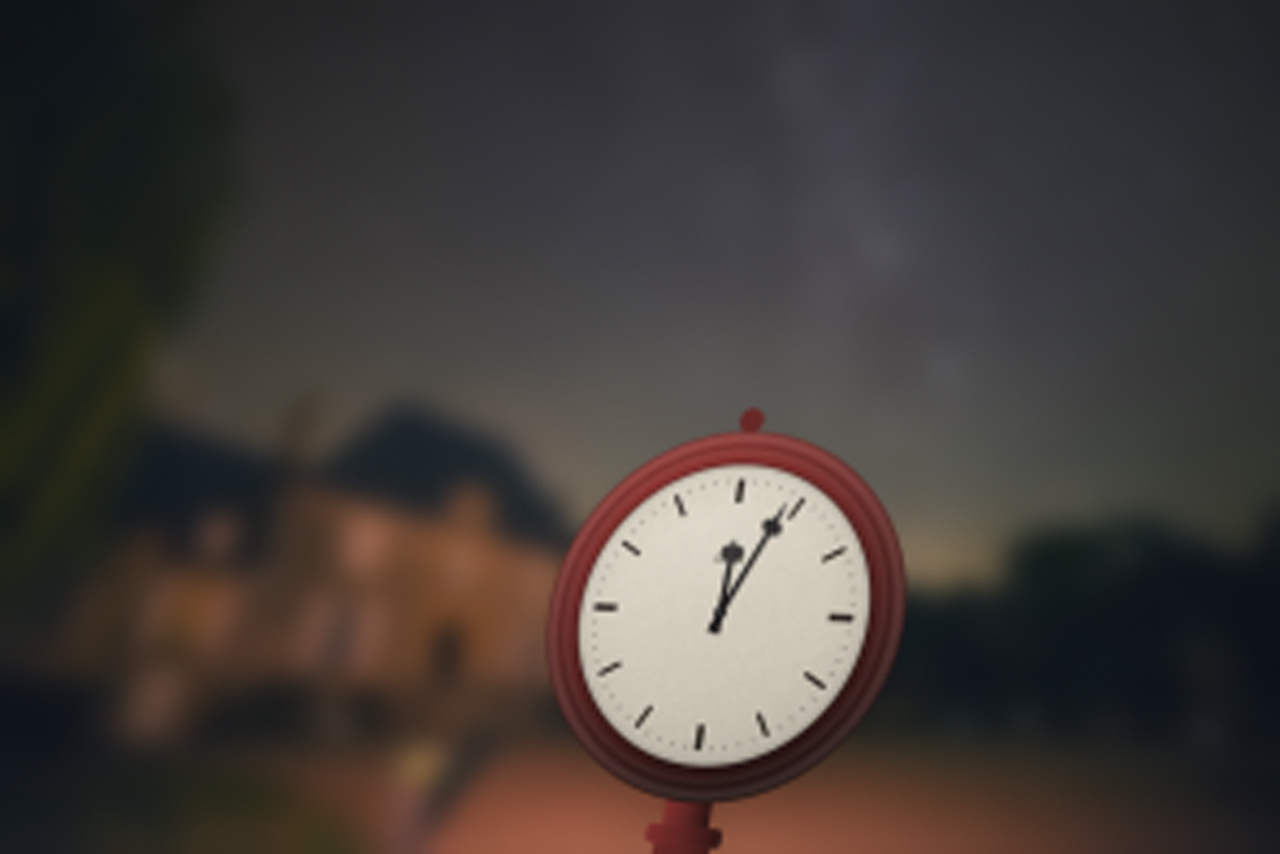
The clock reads 12:04
